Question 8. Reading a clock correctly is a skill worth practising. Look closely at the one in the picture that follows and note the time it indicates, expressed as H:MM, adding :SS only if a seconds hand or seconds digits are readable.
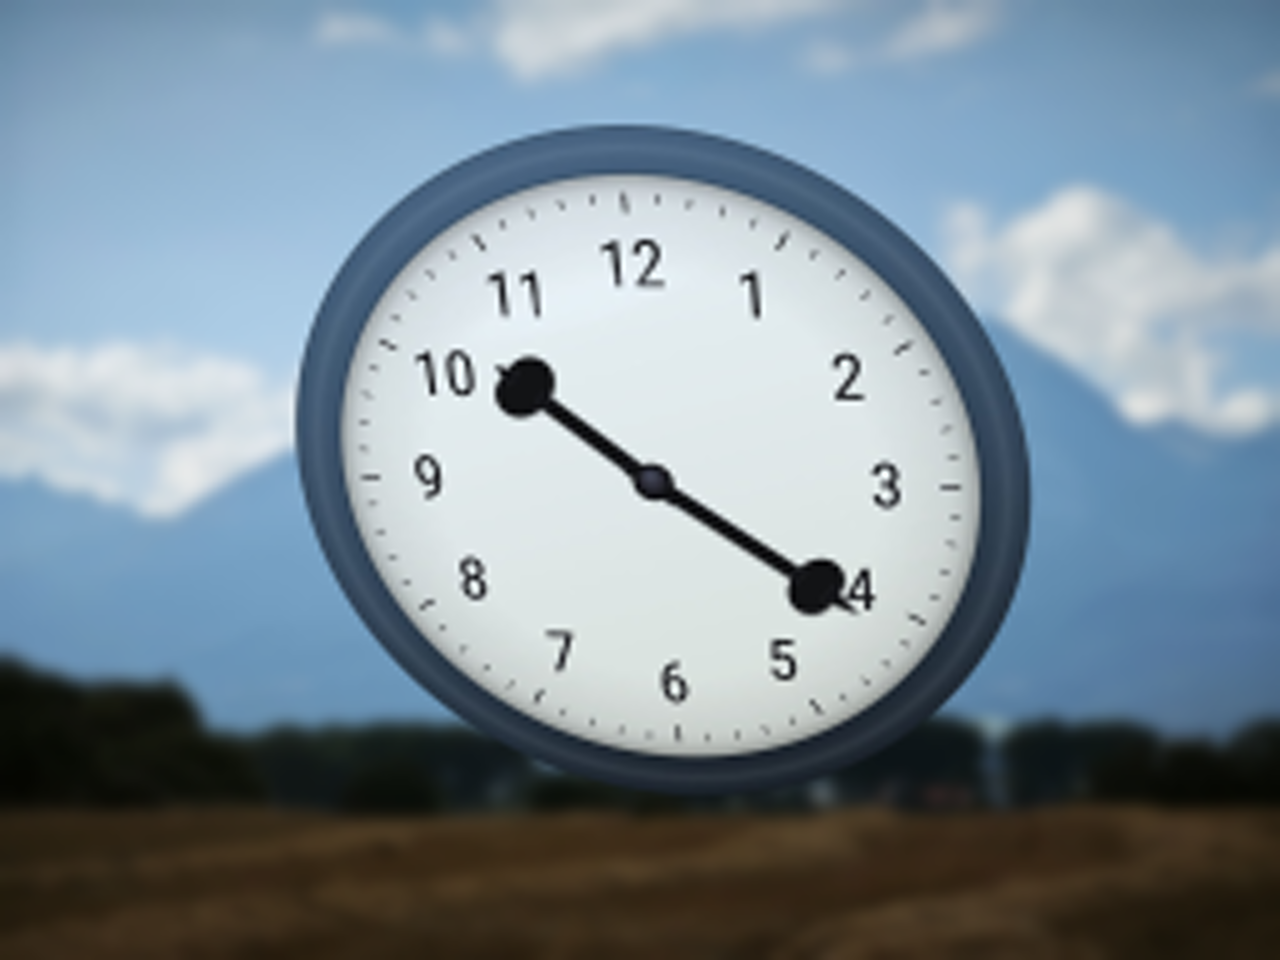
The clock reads 10:21
